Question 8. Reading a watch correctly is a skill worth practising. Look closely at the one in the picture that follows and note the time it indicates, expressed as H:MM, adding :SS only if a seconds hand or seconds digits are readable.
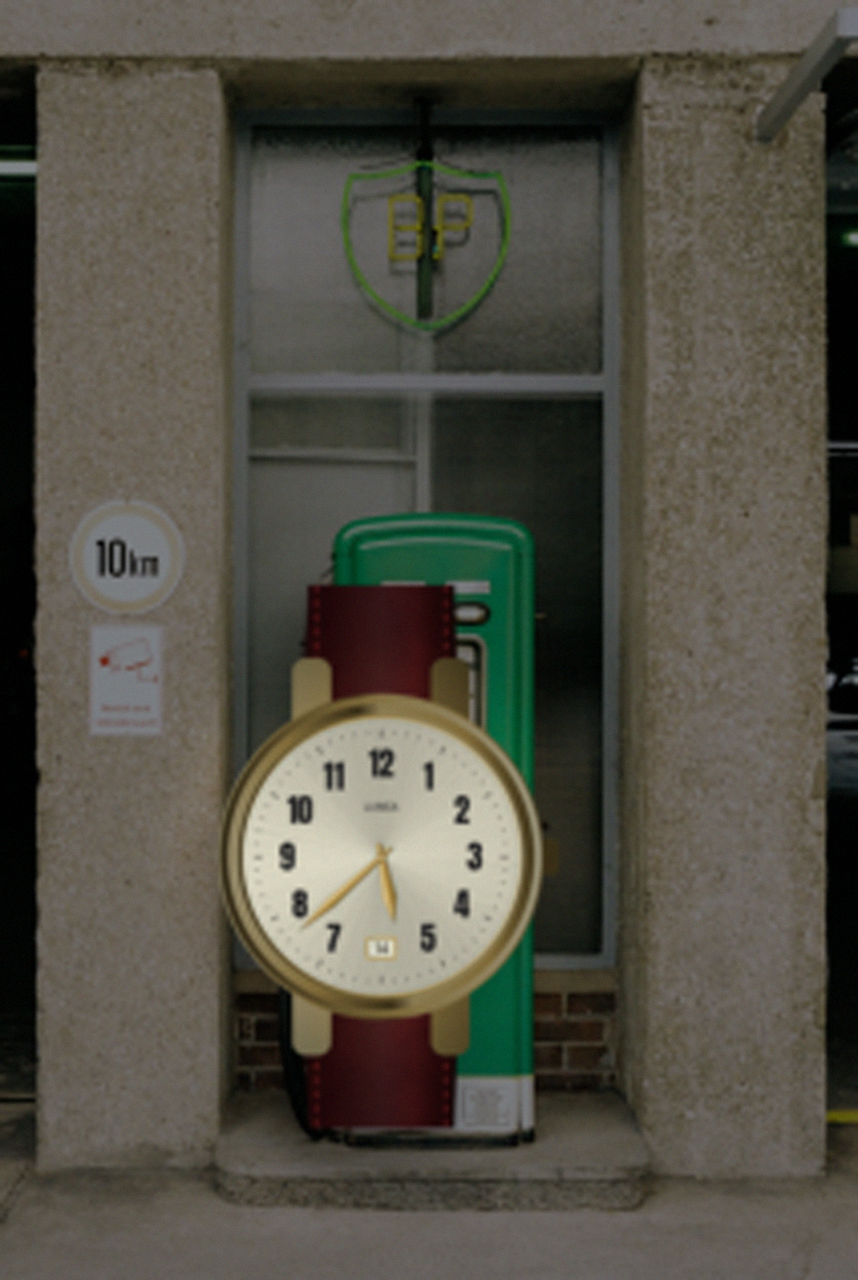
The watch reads 5:38
